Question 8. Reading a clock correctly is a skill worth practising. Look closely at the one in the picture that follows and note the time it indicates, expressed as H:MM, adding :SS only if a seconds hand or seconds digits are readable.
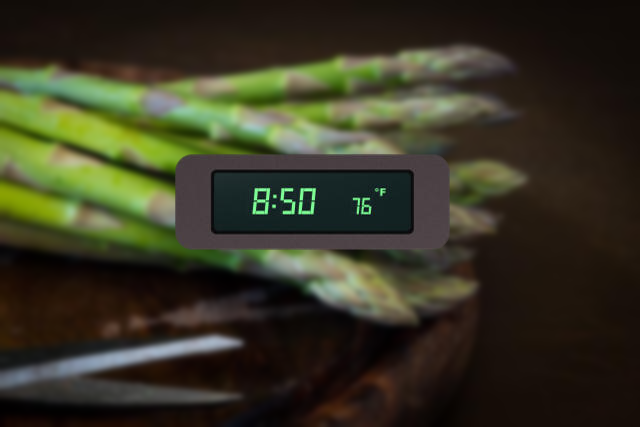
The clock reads 8:50
